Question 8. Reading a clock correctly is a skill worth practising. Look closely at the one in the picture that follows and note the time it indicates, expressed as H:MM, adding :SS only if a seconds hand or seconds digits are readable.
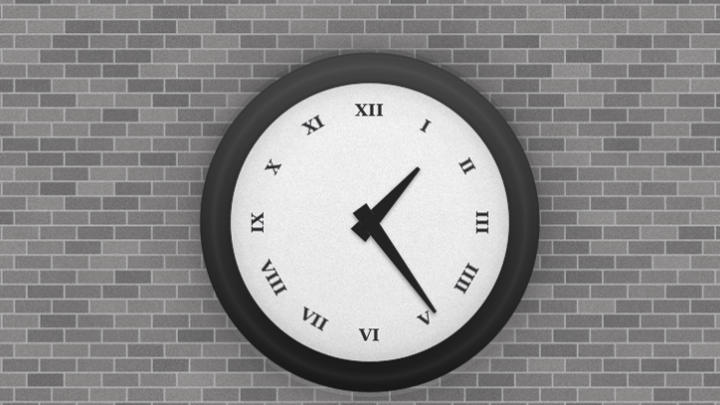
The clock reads 1:24
